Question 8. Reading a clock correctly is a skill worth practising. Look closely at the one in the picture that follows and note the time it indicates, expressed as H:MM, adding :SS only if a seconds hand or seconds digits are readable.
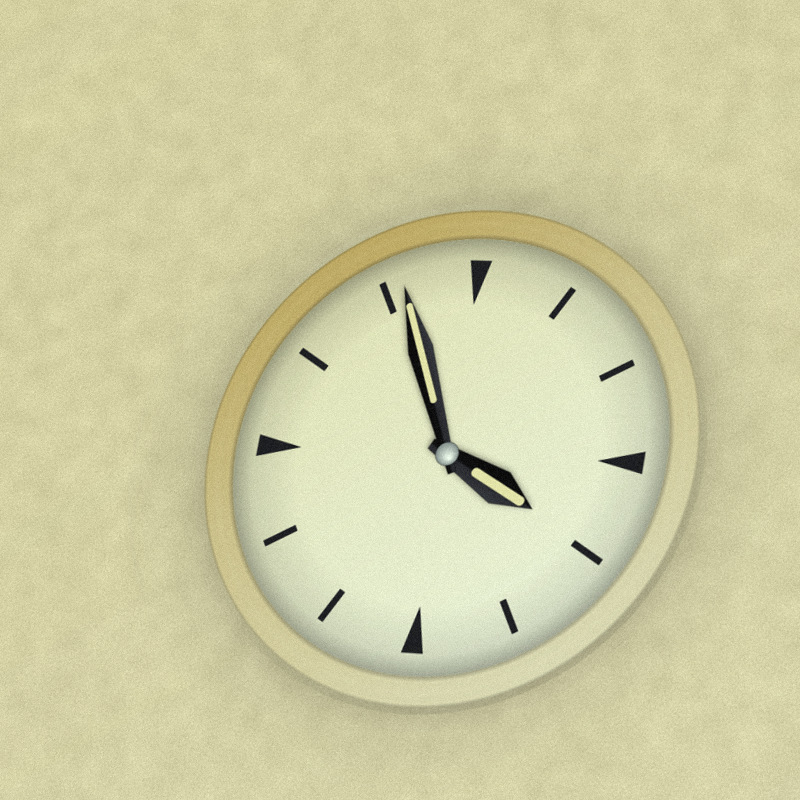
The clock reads 3:56
